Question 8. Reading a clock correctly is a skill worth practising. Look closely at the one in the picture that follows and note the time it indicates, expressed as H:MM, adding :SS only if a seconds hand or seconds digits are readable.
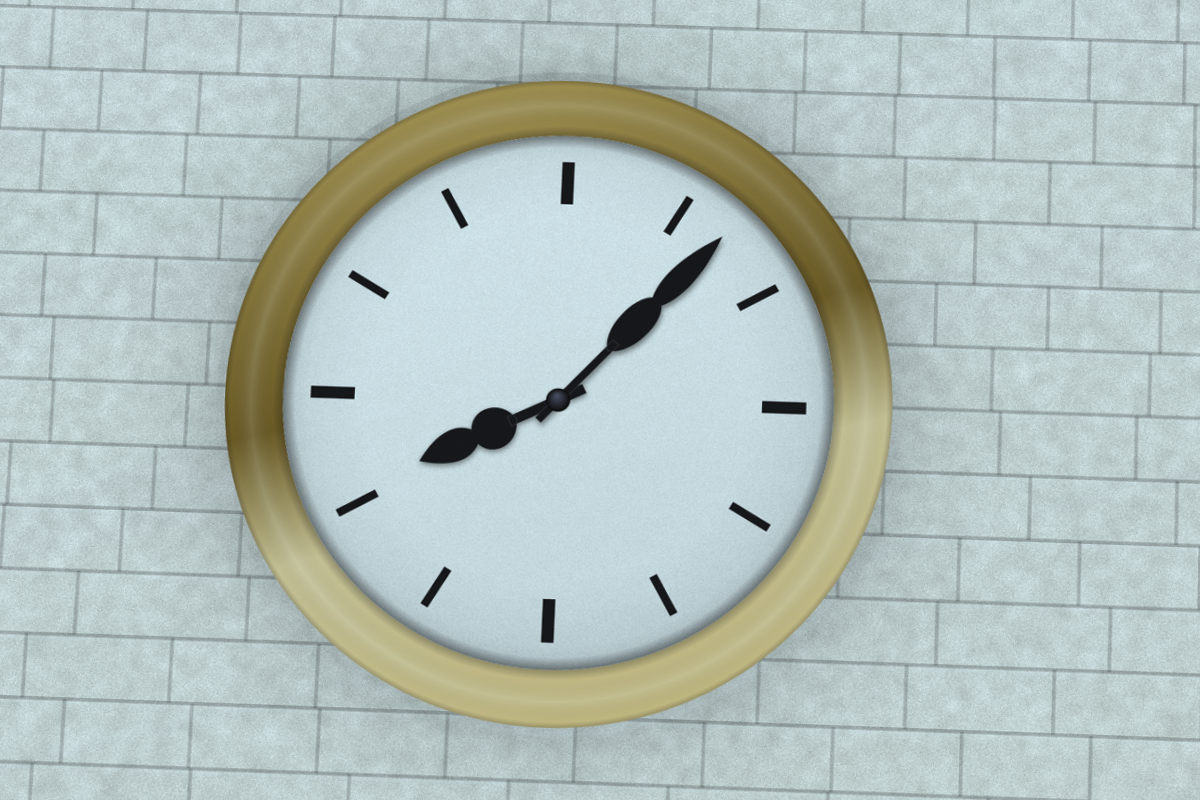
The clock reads 8:07
